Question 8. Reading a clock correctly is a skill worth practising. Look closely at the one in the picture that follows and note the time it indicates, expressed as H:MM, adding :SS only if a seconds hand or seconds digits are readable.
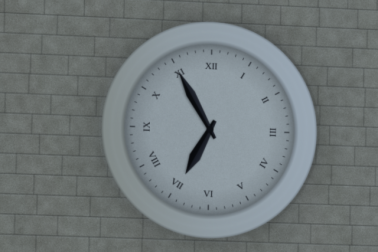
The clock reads 6:55
